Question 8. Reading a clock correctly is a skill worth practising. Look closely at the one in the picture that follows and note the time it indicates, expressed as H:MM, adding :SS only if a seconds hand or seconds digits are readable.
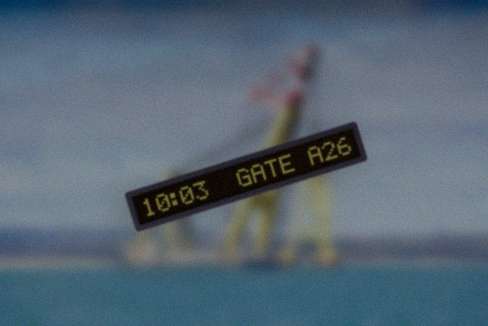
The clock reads 10:03
